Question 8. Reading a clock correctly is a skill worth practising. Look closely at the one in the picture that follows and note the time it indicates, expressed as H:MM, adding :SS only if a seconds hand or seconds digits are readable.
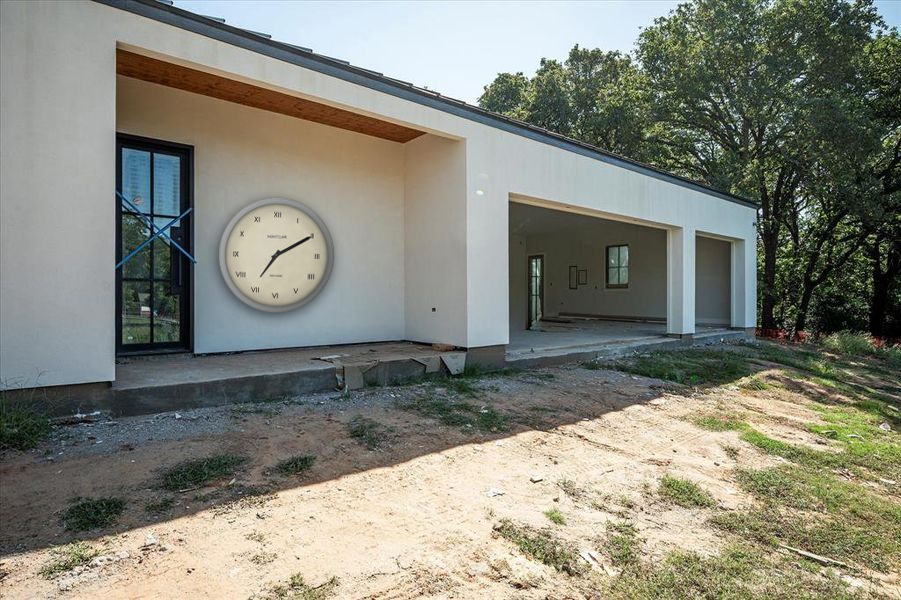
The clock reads 7:10
